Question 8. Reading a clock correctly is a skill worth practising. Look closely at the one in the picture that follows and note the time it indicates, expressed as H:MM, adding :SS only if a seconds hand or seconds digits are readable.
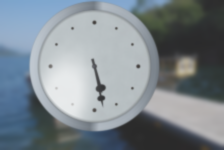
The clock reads 5:28
